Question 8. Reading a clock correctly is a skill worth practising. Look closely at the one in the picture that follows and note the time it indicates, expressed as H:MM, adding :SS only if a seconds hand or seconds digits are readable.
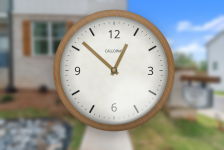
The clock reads 12:52
